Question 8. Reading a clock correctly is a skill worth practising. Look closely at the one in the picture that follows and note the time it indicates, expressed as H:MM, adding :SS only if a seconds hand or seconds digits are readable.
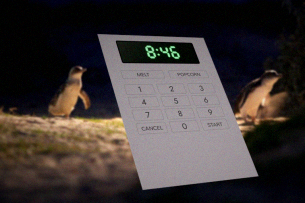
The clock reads 8:46
